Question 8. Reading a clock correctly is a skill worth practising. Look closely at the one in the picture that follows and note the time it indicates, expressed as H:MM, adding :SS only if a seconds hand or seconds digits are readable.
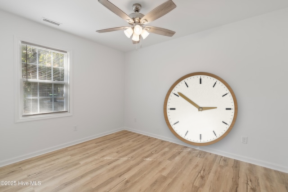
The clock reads 2:51
